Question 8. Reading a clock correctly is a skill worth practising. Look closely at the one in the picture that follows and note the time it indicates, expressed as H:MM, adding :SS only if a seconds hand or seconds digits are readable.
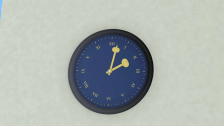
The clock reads 2:02
